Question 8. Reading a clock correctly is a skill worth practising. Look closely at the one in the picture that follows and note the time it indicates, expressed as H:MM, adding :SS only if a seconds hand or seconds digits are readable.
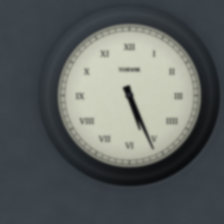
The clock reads 5:26
